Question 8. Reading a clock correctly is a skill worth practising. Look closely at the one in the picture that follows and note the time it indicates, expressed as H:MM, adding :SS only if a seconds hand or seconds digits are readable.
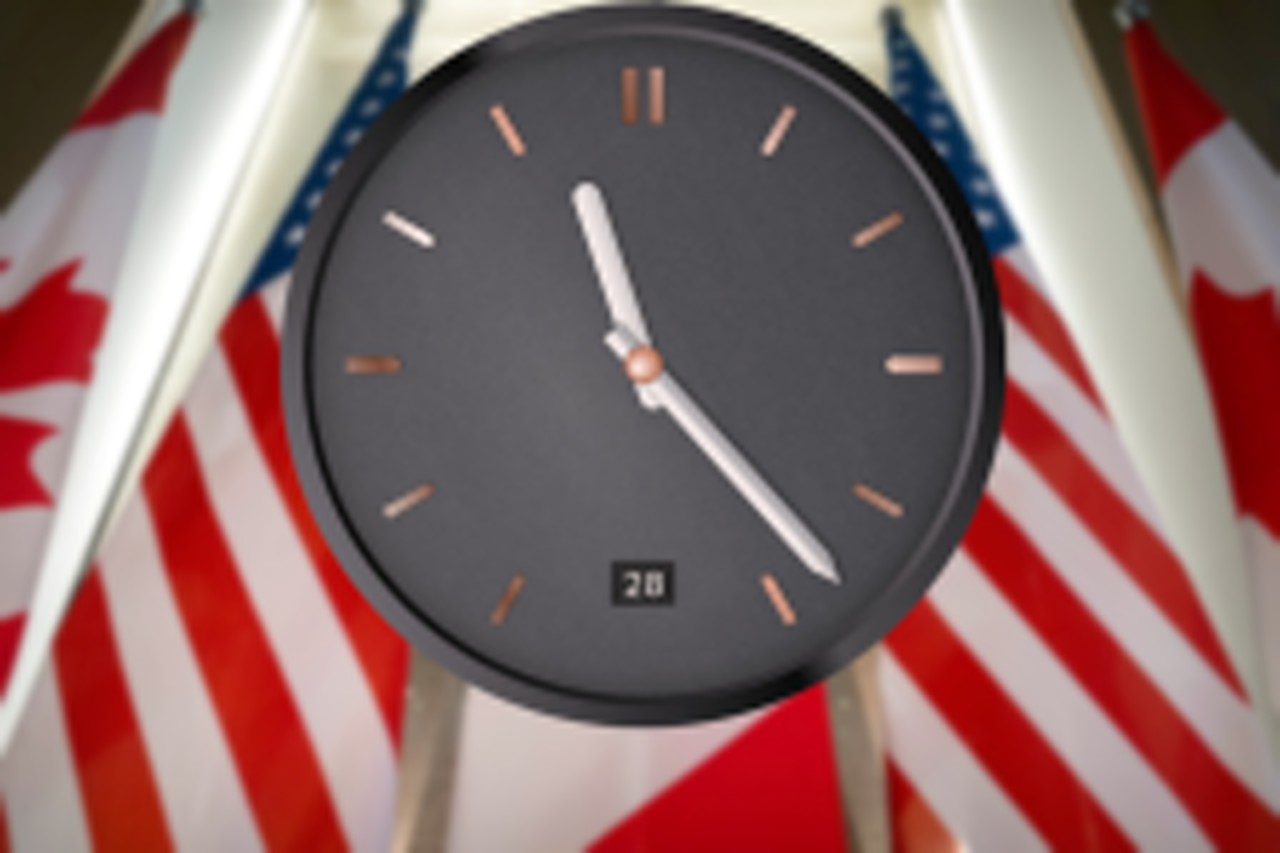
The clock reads 11:23
